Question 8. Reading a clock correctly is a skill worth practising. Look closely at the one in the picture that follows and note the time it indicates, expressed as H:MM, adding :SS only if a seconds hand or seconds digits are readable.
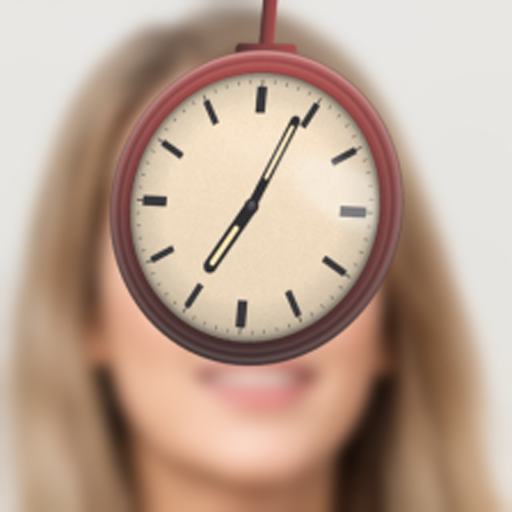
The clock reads 7:04
